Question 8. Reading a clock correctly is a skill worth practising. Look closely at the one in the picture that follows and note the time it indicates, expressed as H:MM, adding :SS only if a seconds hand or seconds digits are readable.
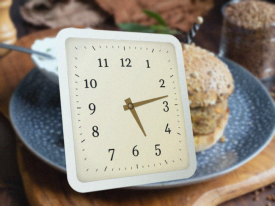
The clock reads 5:13
